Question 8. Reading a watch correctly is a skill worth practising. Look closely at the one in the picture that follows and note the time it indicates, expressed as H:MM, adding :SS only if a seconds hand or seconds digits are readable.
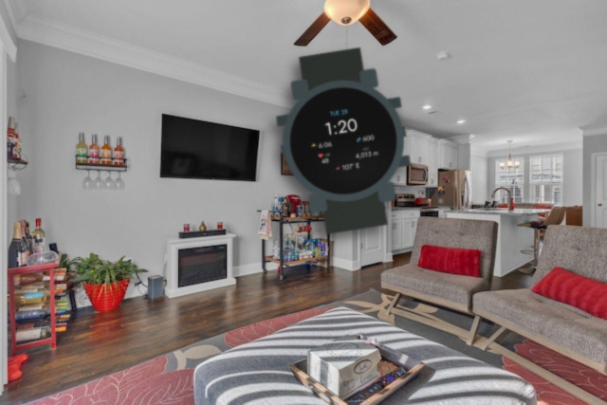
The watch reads 1:20
